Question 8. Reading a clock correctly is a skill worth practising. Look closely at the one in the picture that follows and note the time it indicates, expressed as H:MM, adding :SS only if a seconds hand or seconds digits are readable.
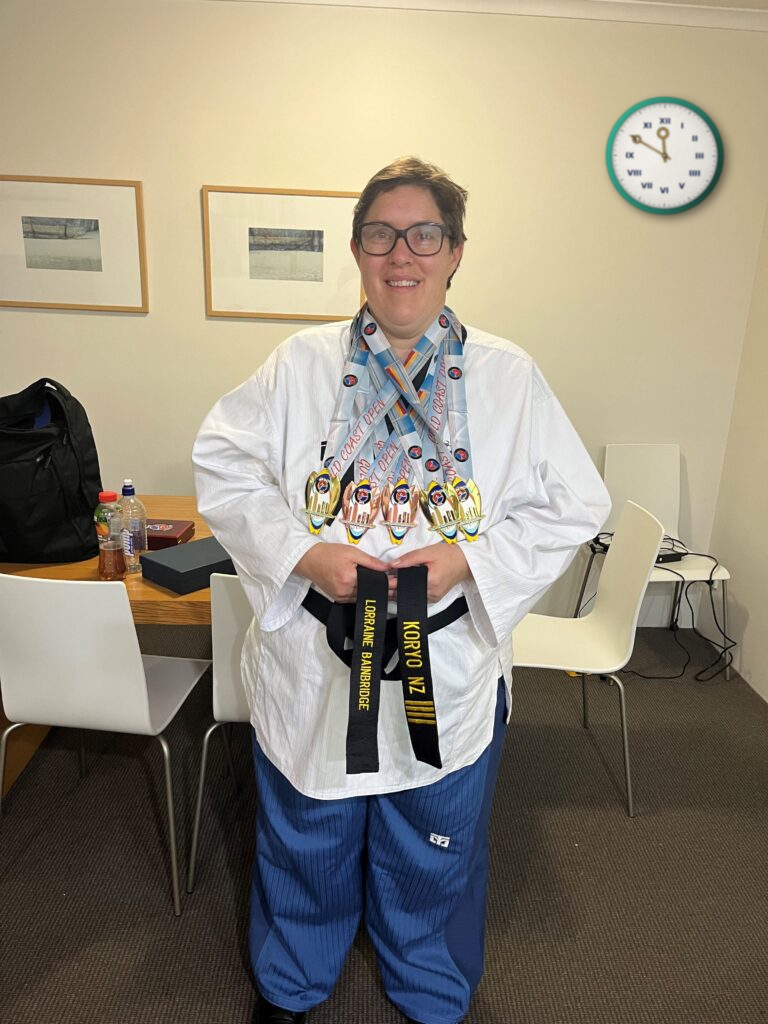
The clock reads 11:50
